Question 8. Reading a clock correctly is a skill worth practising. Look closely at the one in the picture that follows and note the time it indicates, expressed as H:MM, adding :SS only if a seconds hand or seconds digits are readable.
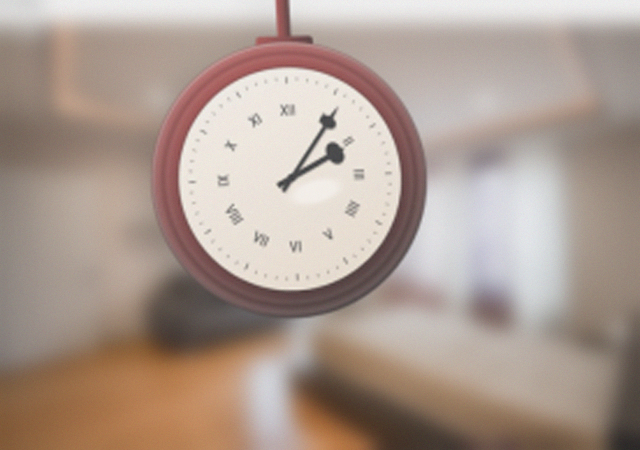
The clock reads 2:06
